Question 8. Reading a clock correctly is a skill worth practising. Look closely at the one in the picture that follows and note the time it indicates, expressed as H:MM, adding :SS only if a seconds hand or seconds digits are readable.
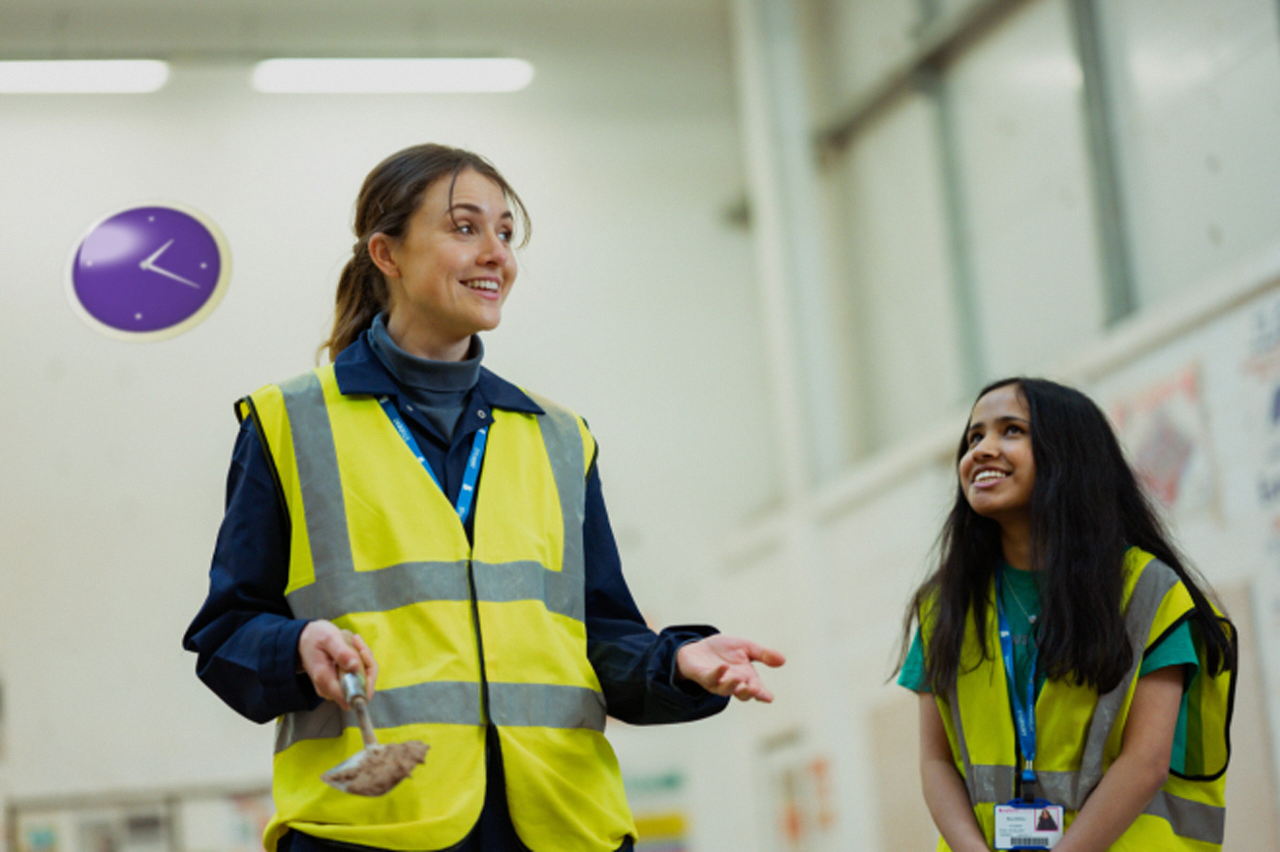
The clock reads 1:19
